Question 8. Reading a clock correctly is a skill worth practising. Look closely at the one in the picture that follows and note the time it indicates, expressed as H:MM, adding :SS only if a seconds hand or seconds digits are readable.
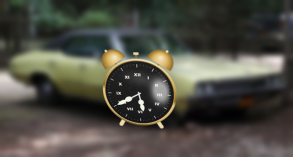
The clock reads 5:40
